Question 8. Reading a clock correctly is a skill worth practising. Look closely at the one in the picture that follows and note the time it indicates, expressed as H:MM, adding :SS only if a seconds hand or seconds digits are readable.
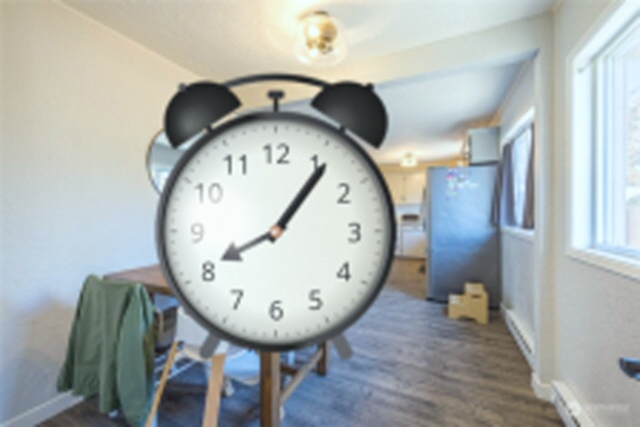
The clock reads 8:06
